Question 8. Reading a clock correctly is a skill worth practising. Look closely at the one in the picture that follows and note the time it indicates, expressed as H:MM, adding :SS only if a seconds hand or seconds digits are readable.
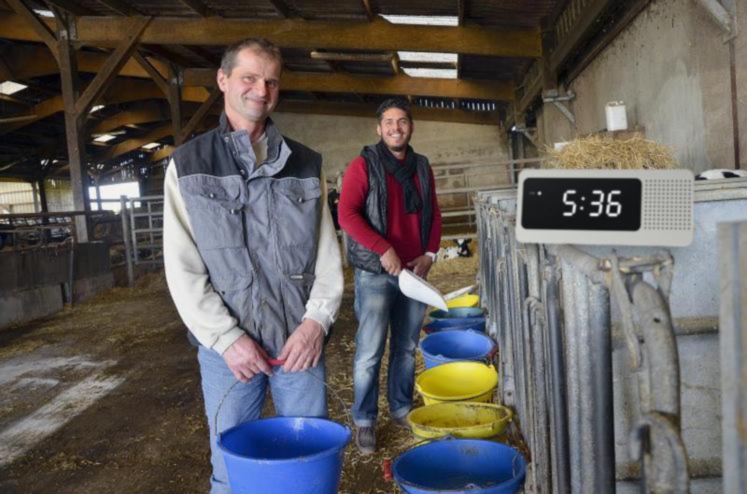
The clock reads 5:36
